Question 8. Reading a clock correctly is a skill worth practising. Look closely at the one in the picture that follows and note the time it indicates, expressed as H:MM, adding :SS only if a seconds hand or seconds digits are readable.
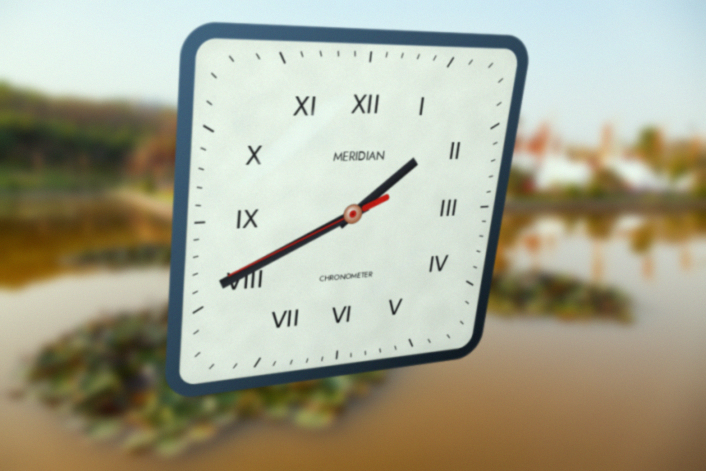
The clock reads 1:40:41
